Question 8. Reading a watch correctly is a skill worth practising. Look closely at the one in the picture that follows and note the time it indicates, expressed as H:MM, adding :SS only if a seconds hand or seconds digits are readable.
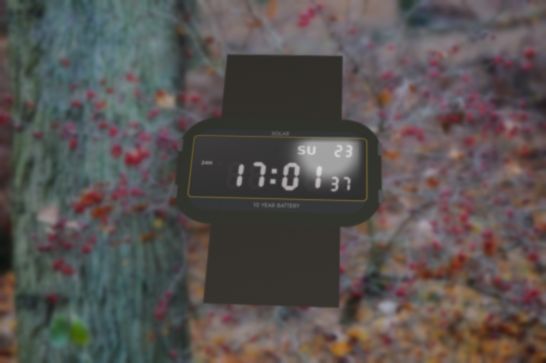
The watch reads 17:01:37
